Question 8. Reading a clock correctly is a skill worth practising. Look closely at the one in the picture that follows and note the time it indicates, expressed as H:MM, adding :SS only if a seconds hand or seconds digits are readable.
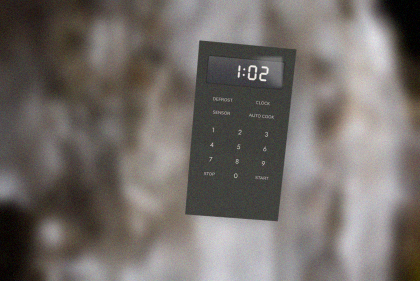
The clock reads 1:02
